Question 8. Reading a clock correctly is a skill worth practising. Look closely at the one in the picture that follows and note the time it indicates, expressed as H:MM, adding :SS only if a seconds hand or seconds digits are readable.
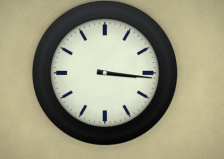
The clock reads 3:16
